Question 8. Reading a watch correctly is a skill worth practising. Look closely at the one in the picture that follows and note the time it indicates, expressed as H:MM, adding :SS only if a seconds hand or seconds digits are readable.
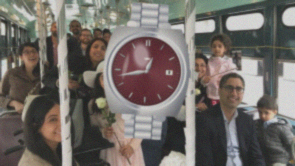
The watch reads 12:43
